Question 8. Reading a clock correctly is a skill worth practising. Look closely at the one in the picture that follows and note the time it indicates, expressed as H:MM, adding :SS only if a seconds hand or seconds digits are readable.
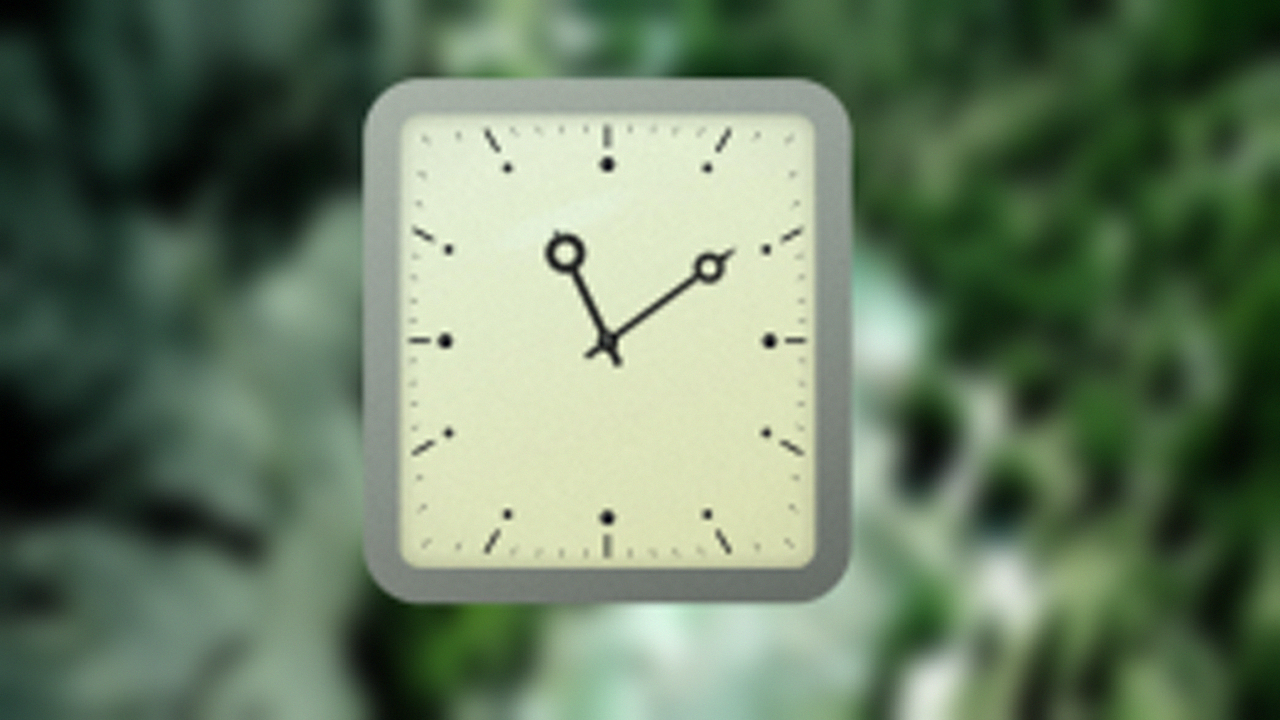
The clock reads 11:09
